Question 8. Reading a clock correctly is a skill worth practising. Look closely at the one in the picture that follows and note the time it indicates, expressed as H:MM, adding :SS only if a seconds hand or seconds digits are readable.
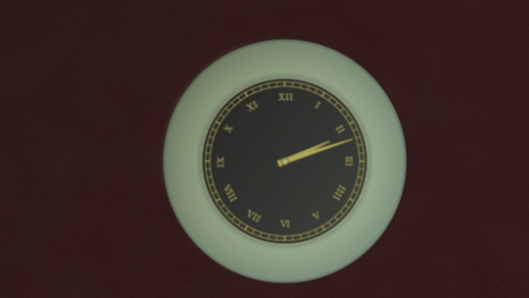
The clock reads 2:12
